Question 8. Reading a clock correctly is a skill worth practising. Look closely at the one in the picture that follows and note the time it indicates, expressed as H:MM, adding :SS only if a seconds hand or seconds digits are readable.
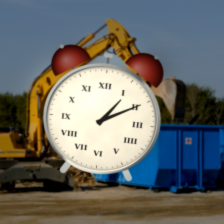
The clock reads 1:10
